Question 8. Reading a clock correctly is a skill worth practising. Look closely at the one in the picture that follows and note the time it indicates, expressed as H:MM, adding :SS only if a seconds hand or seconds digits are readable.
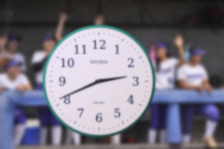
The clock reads 2:41
